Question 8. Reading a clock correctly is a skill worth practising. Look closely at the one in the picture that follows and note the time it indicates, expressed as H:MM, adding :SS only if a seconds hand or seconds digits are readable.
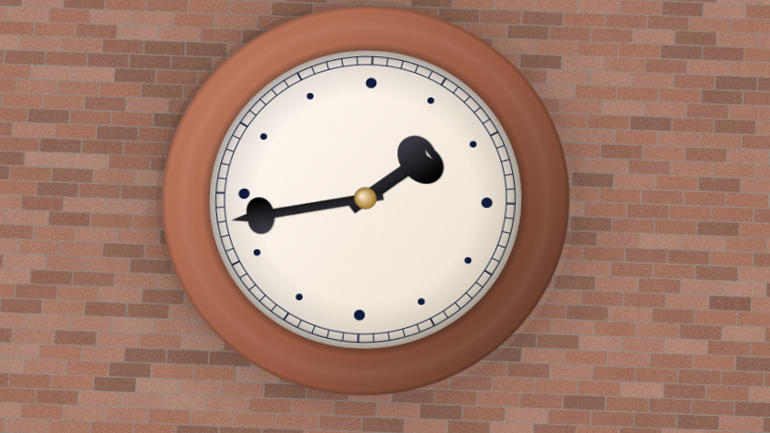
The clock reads 1:43
